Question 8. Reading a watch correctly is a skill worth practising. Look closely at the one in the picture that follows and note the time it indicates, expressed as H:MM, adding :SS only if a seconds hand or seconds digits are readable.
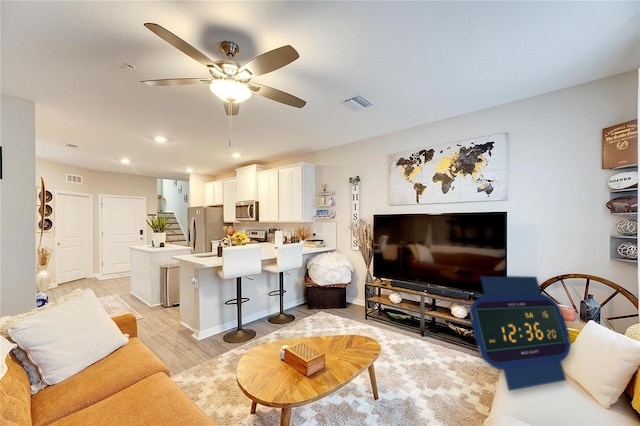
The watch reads 12:36
